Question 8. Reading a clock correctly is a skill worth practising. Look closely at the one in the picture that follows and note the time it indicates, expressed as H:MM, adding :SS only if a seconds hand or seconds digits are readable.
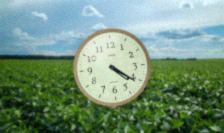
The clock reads 4:21
